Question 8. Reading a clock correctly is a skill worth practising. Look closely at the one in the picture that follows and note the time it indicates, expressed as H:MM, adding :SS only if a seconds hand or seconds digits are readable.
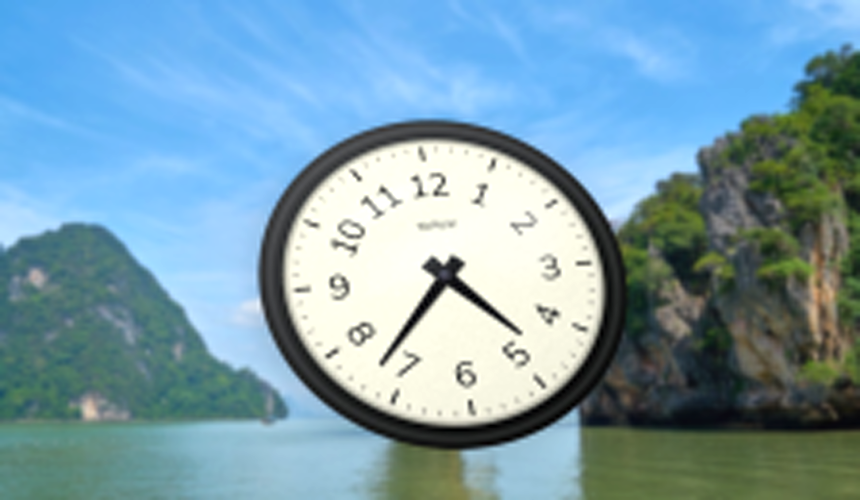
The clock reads 4:37
